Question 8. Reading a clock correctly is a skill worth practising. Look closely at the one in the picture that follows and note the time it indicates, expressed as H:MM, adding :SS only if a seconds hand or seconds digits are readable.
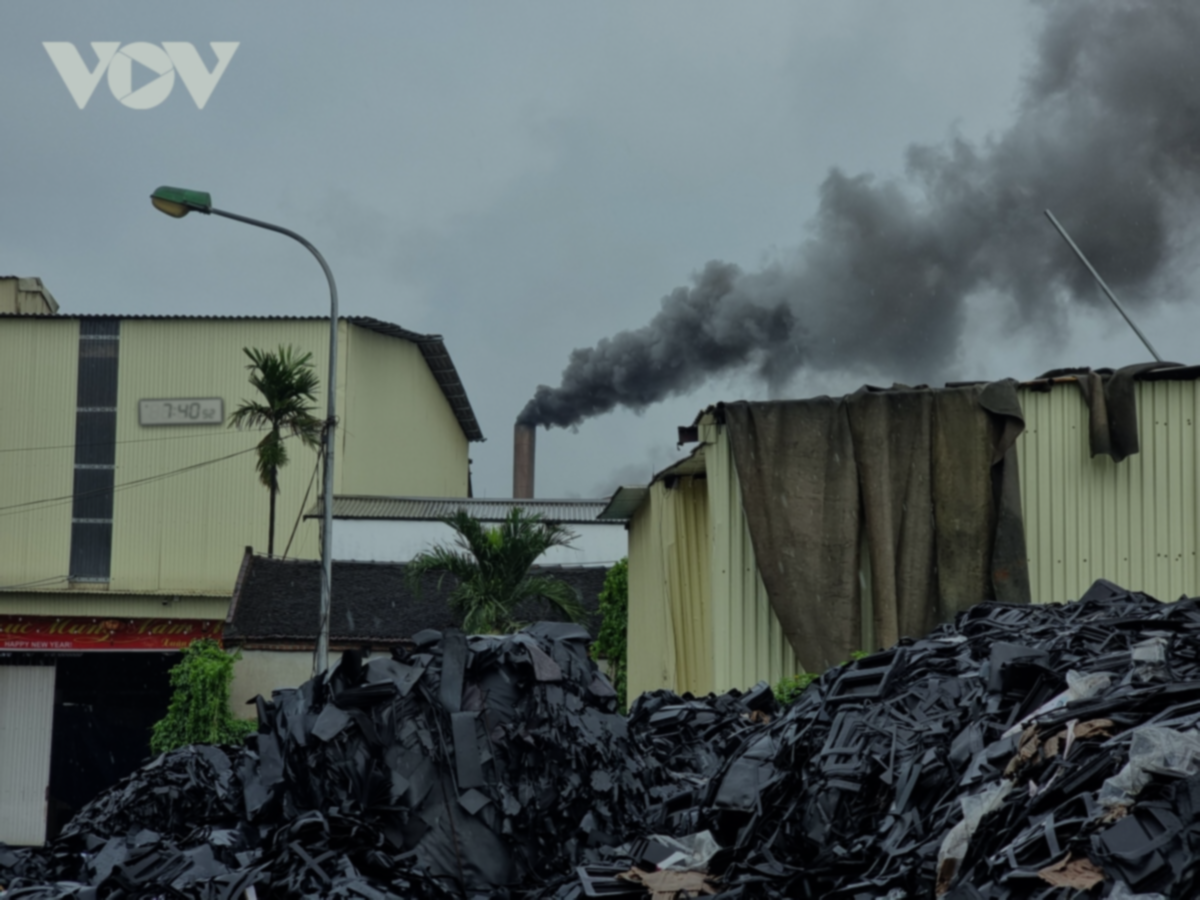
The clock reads 7:40
